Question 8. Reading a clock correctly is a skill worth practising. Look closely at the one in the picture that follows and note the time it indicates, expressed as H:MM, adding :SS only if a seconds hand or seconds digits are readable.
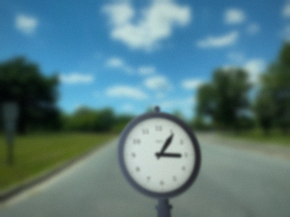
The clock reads 3:06
